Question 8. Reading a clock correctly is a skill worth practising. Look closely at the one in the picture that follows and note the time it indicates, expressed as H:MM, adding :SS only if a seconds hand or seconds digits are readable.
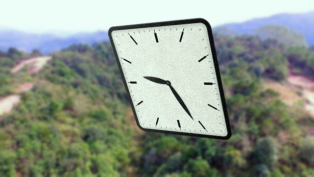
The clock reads 9:26
